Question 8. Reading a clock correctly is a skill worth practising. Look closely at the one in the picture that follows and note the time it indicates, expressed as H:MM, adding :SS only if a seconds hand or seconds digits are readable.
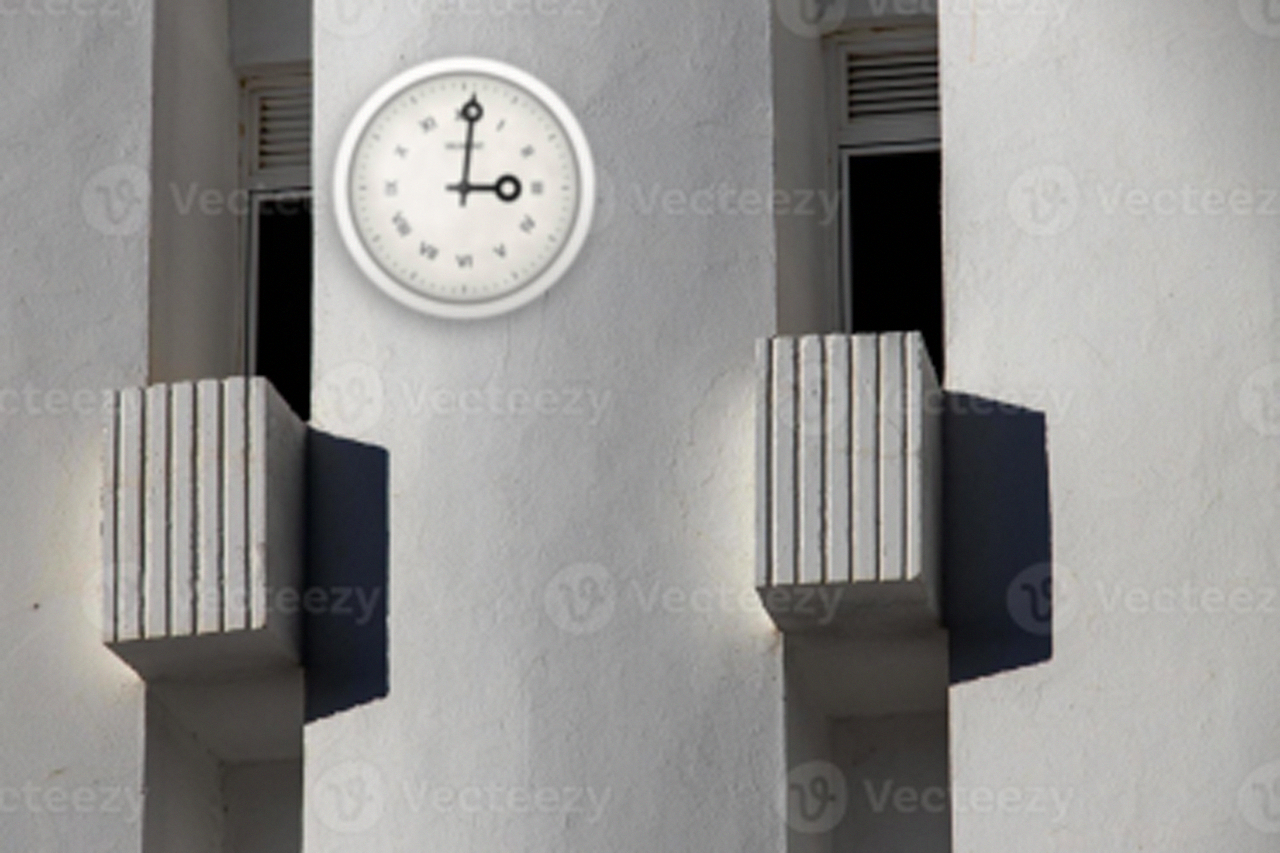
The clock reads 3:01
